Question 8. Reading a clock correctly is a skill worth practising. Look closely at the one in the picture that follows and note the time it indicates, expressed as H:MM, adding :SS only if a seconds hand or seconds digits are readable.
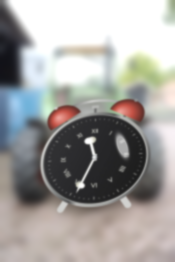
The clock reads 11:34
